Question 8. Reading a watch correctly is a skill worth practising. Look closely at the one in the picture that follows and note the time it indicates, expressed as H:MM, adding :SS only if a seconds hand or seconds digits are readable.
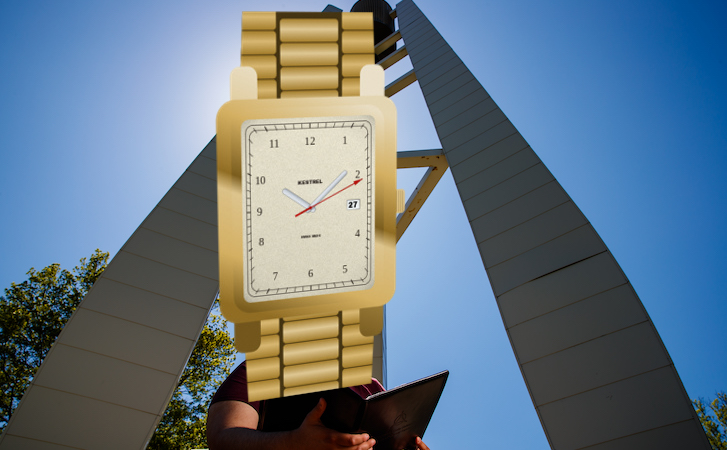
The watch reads 10:08:11
